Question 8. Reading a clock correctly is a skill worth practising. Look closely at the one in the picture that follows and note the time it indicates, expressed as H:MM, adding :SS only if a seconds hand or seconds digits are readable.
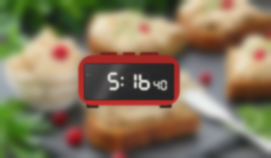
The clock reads 5:16
